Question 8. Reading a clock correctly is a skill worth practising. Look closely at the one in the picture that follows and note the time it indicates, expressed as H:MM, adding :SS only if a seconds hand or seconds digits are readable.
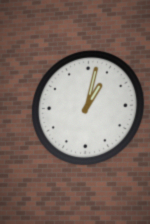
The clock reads 1:02
